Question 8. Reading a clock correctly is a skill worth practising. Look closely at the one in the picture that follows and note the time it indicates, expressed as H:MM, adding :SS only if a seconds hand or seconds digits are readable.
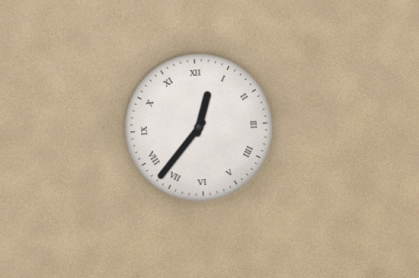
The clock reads 12:37
